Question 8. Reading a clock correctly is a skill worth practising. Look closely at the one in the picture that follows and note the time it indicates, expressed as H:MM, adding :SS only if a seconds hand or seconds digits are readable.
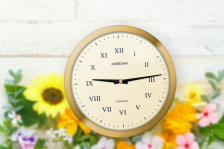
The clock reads 9:14
